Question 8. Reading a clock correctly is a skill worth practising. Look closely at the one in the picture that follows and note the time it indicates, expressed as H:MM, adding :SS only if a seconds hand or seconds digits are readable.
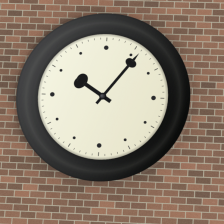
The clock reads 10:06
